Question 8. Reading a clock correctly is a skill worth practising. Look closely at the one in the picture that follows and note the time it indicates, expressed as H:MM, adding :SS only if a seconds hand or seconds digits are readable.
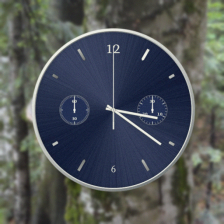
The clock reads 3:21
